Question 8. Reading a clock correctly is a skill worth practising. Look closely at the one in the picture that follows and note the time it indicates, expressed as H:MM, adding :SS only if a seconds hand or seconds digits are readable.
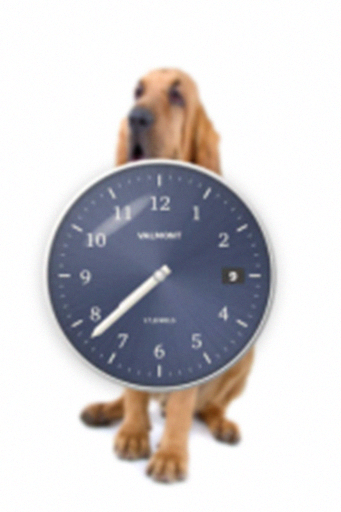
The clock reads 7:38
